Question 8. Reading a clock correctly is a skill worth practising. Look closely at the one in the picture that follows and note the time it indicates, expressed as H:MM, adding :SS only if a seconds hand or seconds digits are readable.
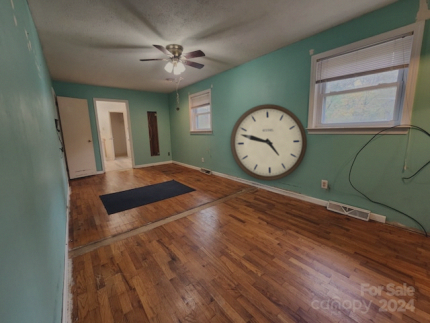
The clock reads 4:48
